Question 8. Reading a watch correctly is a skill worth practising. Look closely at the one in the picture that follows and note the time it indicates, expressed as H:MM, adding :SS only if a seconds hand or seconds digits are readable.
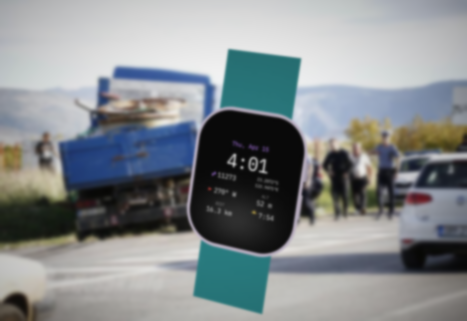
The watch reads 4:01
